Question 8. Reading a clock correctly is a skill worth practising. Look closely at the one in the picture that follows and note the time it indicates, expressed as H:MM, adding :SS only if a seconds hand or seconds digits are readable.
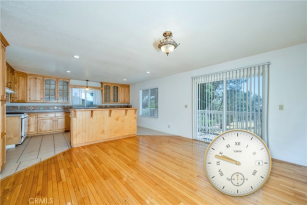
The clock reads 9:48
